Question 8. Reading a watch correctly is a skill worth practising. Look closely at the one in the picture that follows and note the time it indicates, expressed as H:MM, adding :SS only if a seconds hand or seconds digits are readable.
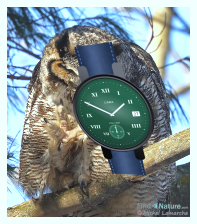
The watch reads 1:50
